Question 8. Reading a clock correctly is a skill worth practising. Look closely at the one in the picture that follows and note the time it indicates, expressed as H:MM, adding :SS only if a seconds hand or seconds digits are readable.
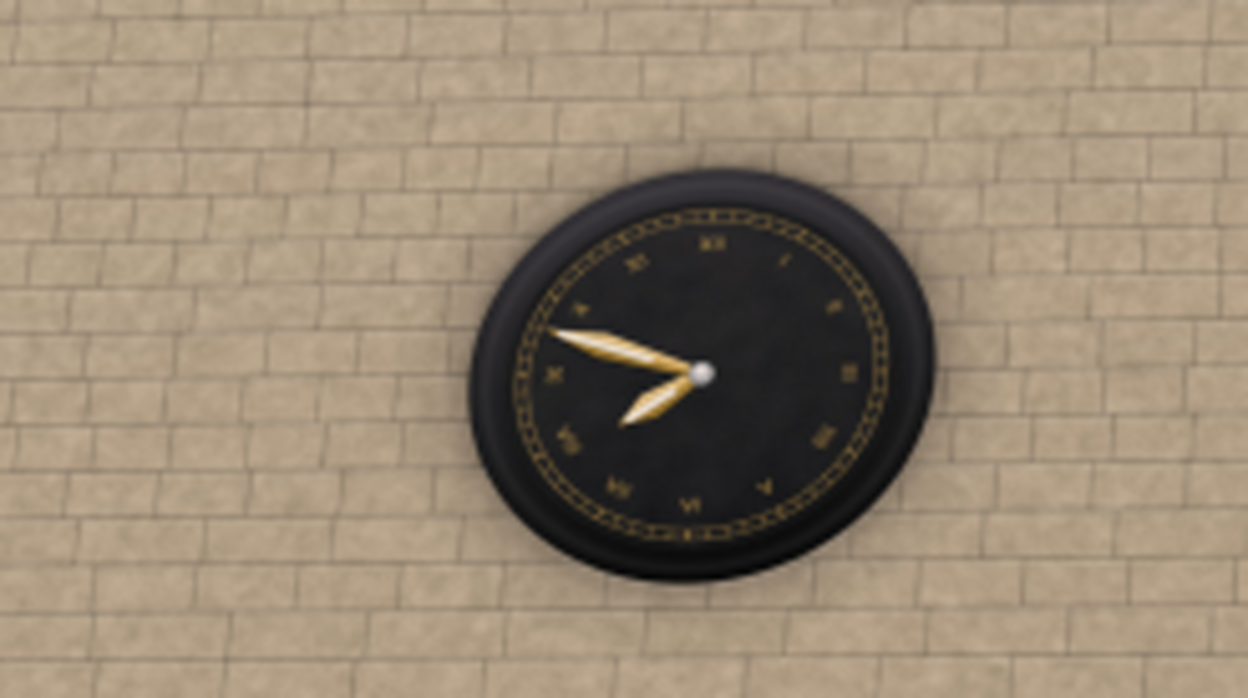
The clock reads 7:48
